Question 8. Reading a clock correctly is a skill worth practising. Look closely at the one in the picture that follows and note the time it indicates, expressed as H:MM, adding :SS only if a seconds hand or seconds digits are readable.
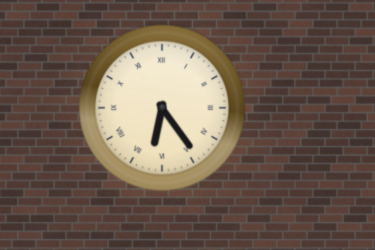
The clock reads 6:24
